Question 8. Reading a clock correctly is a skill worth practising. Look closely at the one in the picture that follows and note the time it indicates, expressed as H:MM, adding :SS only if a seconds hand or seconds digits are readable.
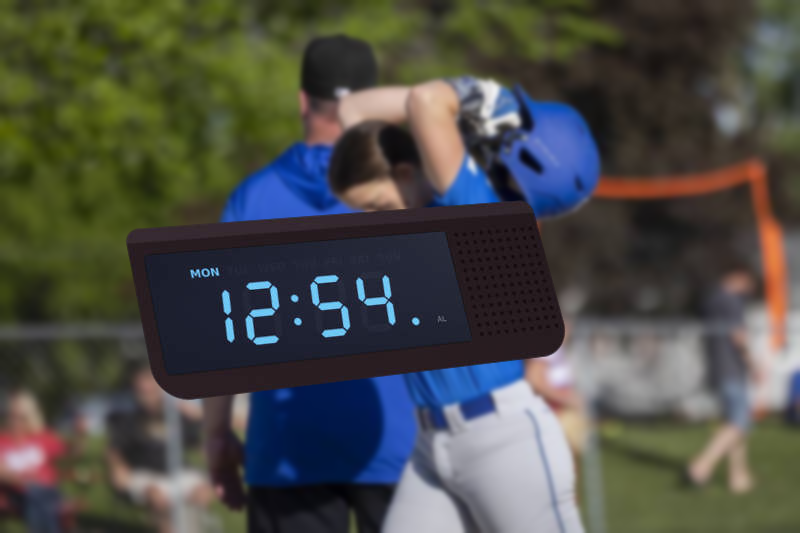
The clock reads 12:54
